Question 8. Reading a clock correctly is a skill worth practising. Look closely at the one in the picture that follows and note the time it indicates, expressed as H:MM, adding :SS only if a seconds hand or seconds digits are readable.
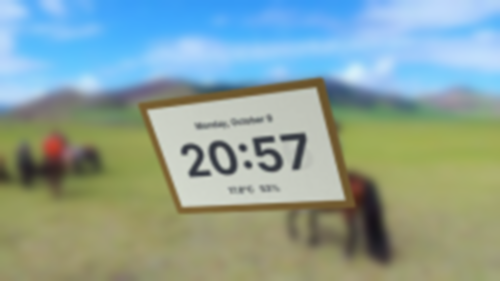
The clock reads 20:57
